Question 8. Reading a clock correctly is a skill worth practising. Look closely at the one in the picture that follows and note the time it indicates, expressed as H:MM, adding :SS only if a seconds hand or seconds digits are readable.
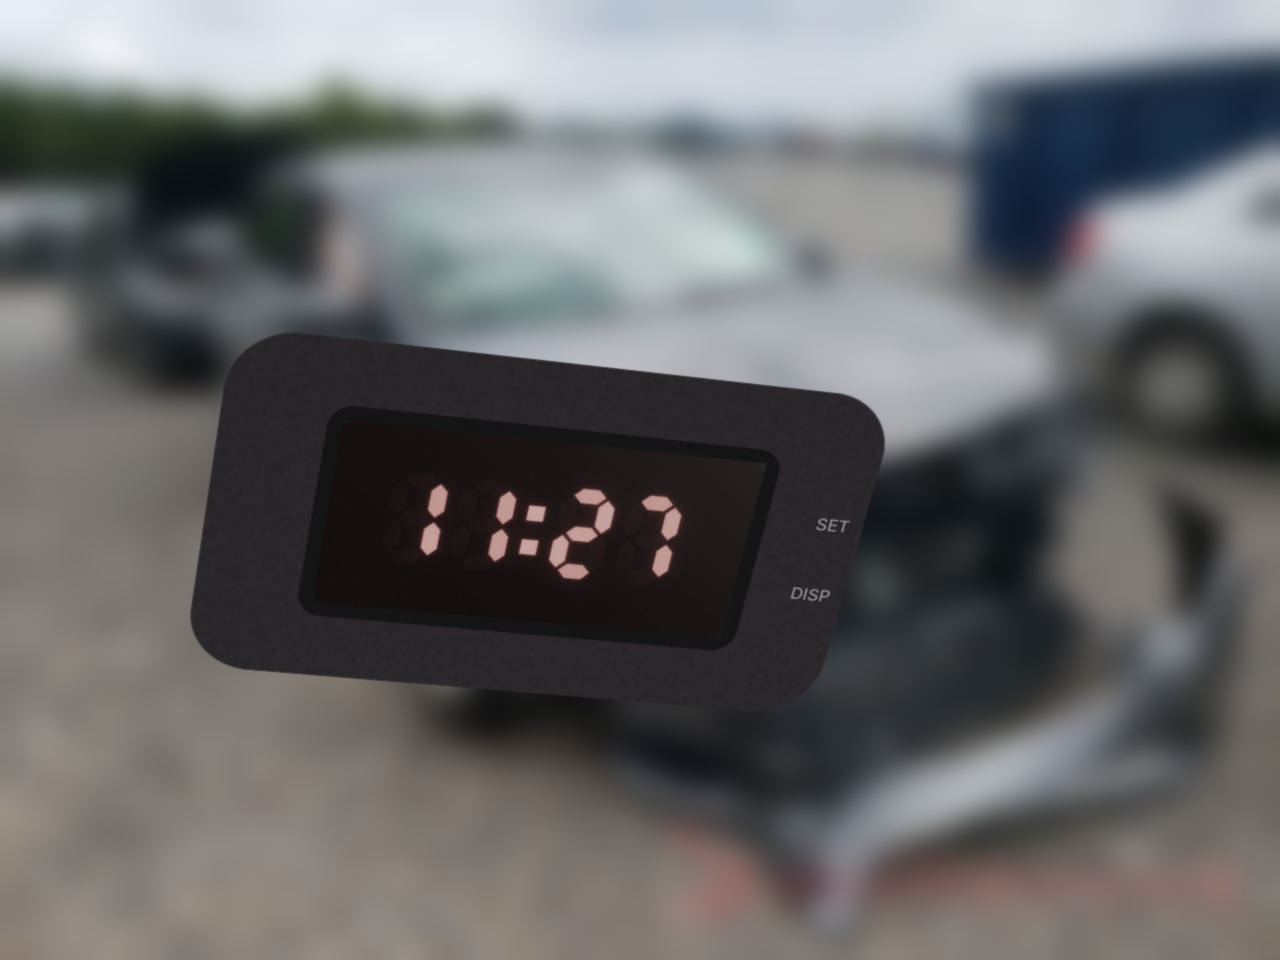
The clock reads 11:27
